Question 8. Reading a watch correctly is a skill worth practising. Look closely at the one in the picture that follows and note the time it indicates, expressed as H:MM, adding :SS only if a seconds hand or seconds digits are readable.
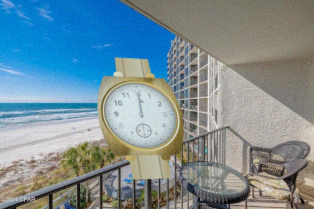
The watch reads 12:00
